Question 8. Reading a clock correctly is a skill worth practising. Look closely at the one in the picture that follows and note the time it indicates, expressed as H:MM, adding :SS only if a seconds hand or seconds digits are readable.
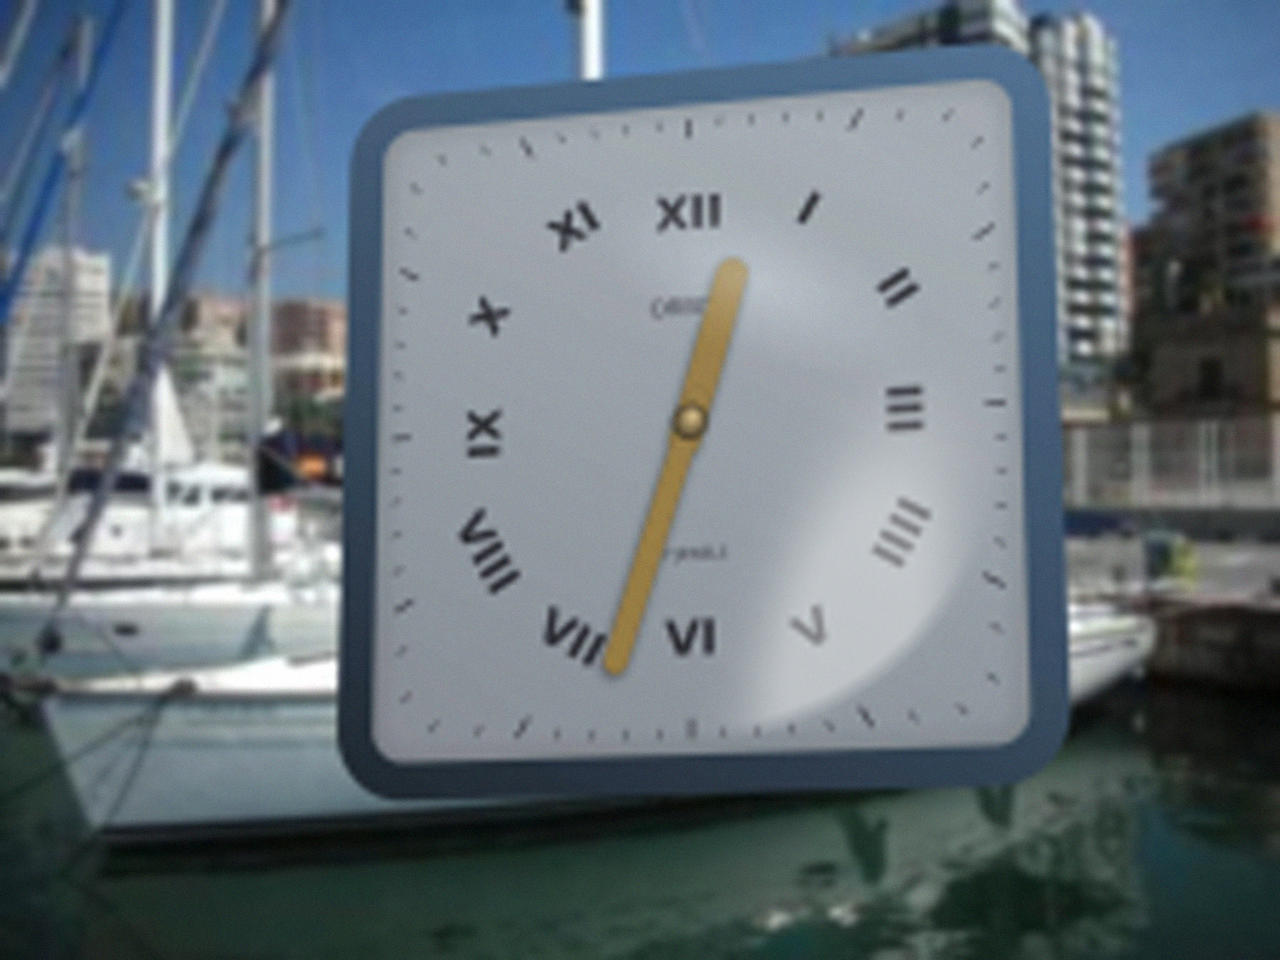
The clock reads 12:33
